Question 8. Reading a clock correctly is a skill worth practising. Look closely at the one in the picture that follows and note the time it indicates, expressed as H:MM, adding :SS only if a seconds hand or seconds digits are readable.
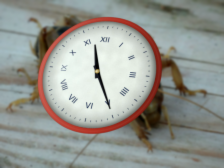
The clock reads 11:25
